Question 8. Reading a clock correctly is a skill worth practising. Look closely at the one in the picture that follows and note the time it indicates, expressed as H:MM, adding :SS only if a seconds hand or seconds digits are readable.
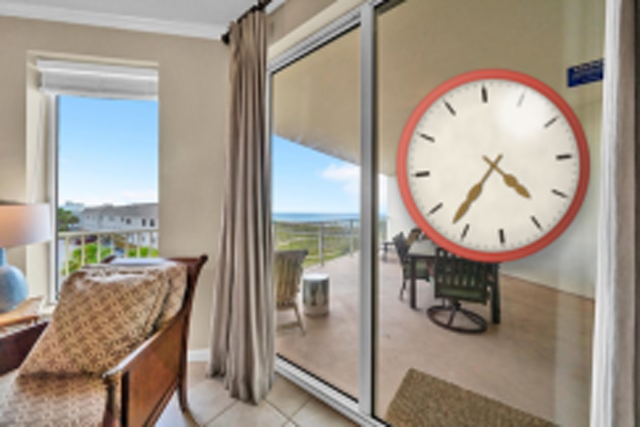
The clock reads 4:37
